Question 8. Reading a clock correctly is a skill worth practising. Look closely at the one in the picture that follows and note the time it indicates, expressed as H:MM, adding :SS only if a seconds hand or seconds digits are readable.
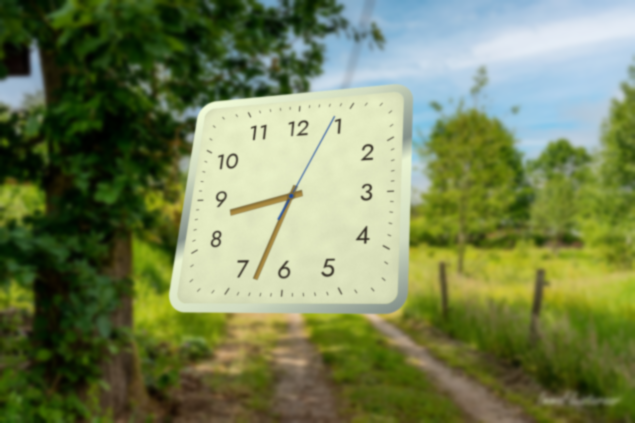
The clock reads 8:33:04
